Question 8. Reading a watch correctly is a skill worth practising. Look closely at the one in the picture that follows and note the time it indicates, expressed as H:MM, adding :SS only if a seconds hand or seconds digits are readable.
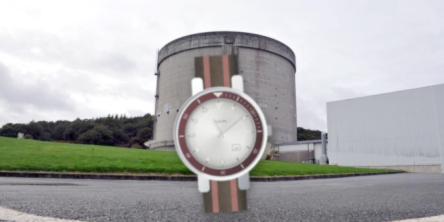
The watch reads 11:09
